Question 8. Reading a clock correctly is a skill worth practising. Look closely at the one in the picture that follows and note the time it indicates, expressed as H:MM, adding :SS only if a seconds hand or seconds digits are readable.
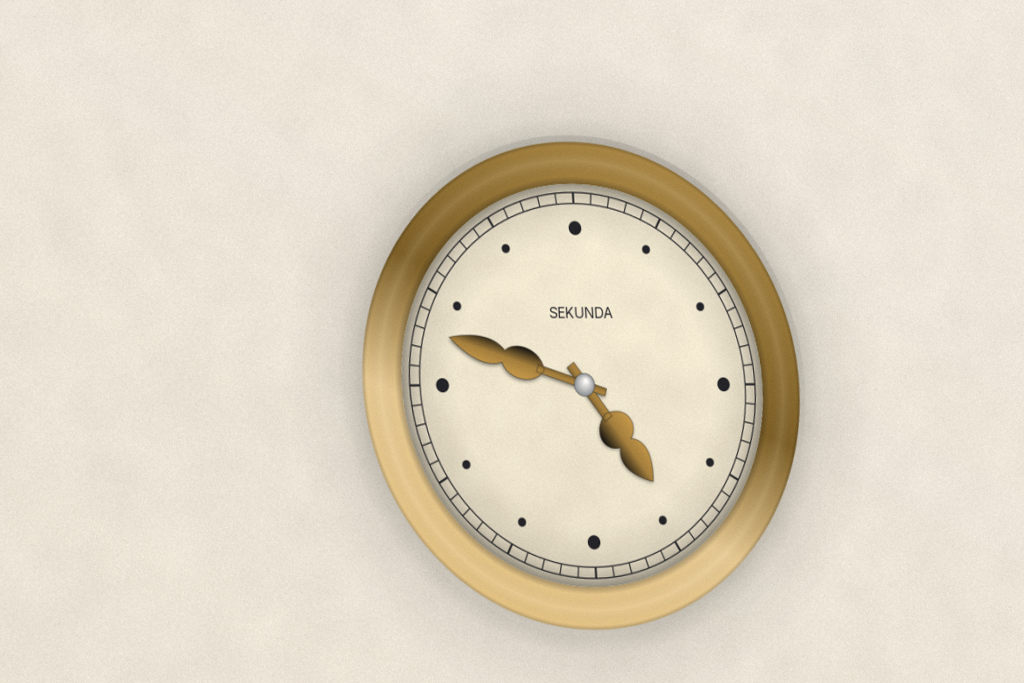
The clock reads 4:48
